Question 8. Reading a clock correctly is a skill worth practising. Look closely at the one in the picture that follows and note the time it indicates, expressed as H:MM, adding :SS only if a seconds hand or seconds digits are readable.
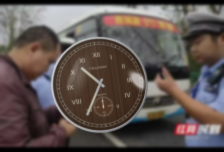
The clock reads 10:35
